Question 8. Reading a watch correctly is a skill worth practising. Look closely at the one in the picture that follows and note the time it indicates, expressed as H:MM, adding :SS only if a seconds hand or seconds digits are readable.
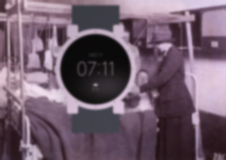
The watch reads 7:11
